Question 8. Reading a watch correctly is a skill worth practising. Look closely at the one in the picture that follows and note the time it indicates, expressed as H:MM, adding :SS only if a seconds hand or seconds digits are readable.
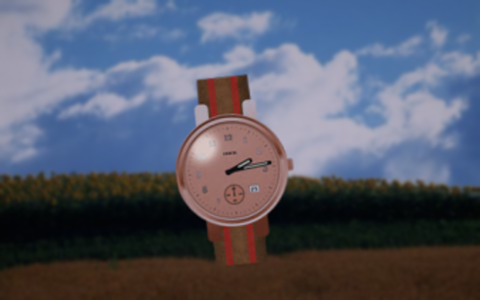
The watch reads 2:14
